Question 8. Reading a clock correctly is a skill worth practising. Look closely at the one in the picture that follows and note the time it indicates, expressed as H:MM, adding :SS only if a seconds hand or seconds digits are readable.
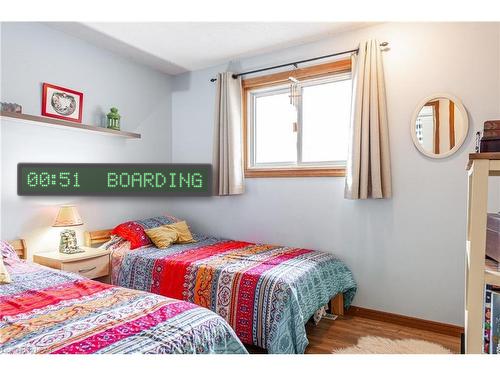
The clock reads 0:51
